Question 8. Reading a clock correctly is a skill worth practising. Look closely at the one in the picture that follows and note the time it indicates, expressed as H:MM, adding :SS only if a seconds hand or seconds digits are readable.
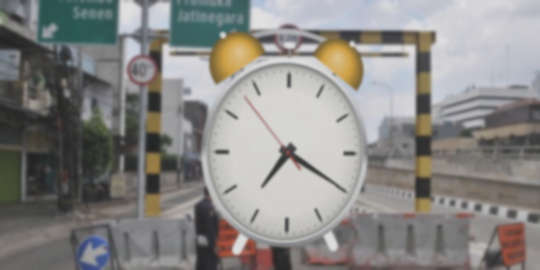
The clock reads 7:19:53
